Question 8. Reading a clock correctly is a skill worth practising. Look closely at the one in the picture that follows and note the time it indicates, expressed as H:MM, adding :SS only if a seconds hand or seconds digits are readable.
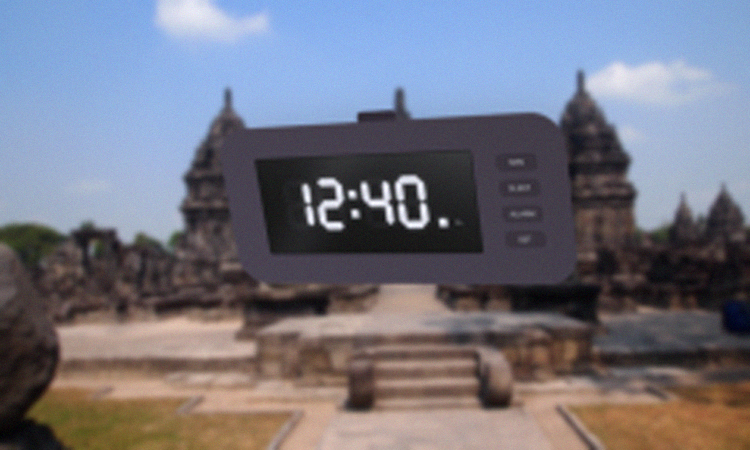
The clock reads 12:40
